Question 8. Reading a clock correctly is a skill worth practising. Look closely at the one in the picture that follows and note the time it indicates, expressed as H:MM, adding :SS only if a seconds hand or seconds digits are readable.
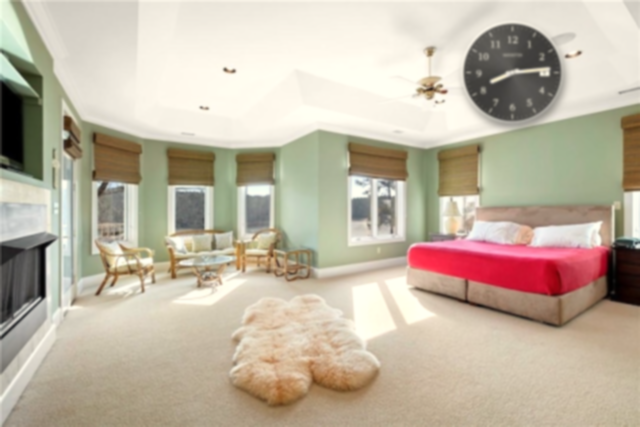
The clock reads 8:14
